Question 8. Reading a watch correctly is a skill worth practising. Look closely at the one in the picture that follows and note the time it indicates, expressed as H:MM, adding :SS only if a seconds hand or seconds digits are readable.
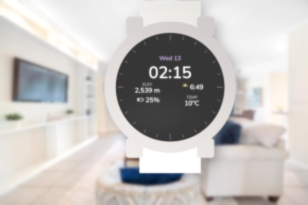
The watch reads 2:15
